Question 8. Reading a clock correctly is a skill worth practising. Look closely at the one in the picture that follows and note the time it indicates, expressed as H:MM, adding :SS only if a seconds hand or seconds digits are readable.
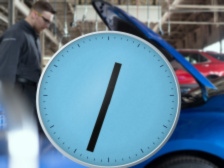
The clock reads 12:33
